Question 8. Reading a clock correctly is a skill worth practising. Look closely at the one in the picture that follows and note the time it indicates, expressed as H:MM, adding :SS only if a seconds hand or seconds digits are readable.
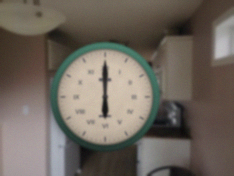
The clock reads 6:00
